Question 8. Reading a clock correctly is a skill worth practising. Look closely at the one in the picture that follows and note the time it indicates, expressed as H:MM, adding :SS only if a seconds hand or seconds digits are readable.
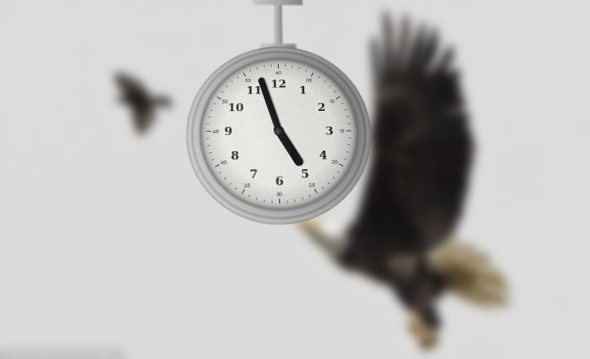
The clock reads 4:57
